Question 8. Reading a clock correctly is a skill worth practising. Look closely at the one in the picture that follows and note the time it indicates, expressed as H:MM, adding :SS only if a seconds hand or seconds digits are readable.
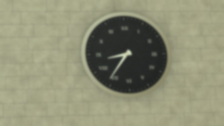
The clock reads 8:36
